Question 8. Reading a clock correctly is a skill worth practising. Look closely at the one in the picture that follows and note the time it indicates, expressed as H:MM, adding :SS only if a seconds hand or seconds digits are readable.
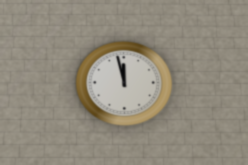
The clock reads 11:58
